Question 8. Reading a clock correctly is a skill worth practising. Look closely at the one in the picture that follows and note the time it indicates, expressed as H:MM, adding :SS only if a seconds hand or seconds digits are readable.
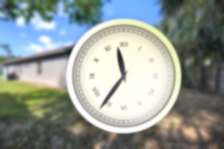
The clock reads 11:36
